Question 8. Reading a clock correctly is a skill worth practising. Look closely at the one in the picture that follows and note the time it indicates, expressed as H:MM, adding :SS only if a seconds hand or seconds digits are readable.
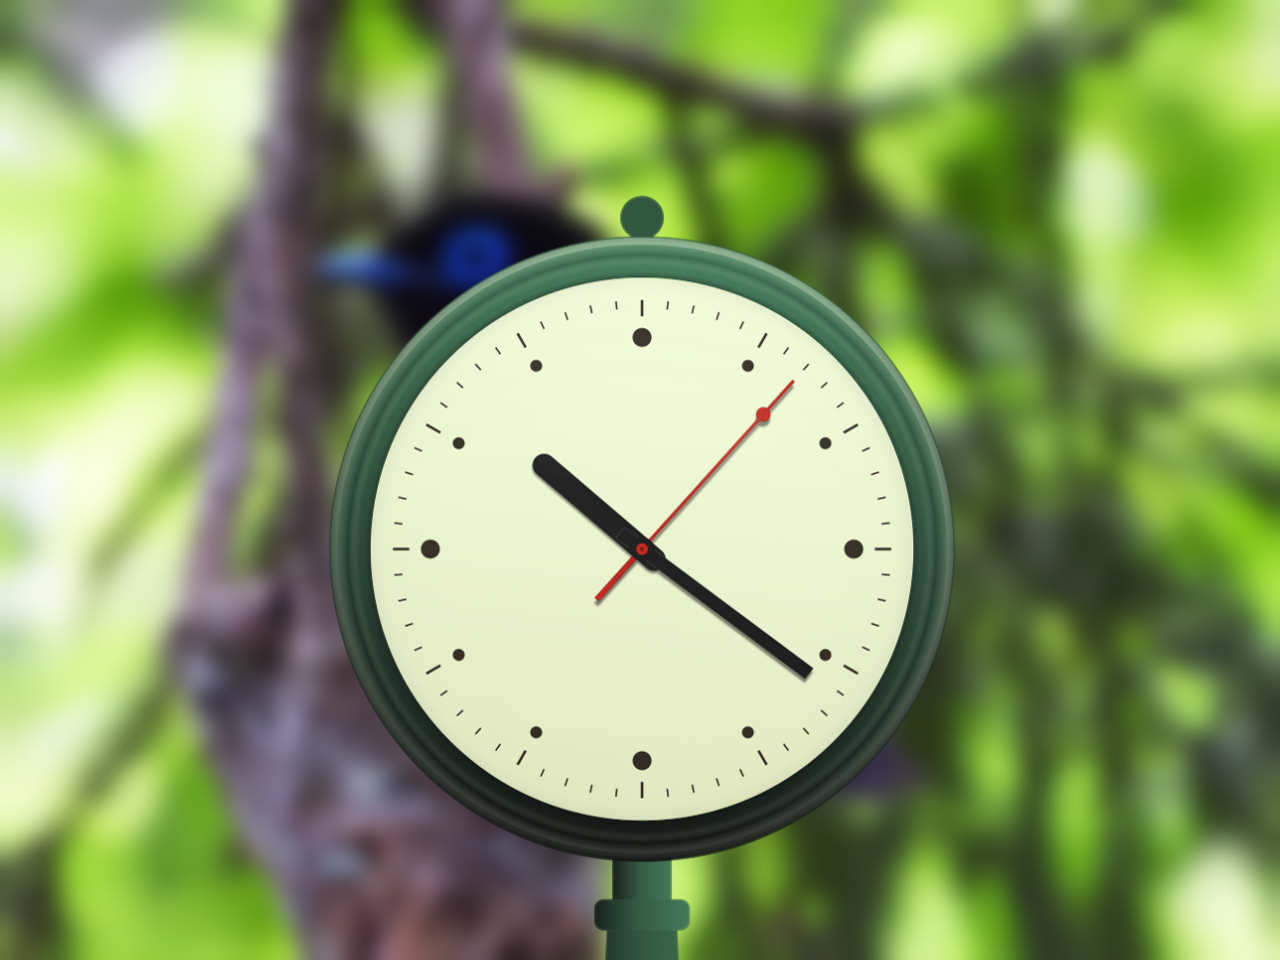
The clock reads 10:21:07
